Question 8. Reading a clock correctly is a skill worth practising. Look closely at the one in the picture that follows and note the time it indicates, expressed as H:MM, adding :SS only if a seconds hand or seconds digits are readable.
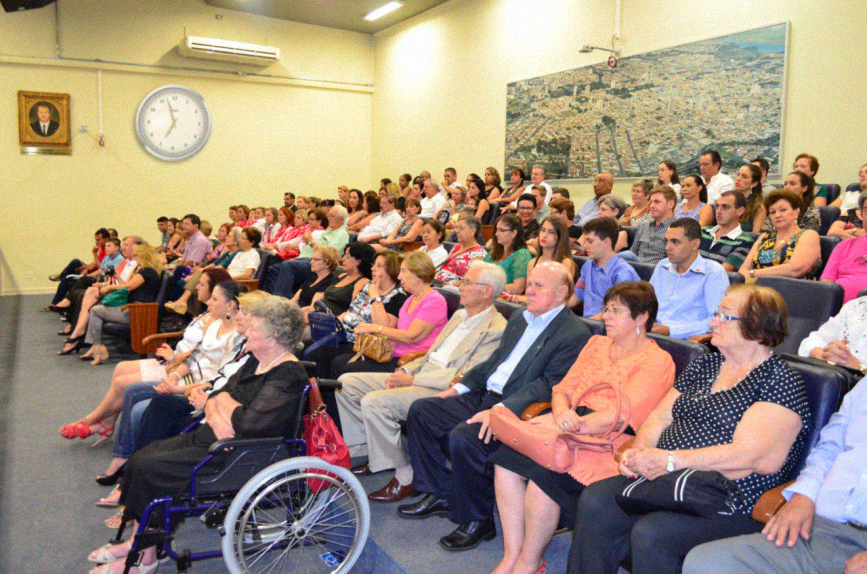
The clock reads 6:57
